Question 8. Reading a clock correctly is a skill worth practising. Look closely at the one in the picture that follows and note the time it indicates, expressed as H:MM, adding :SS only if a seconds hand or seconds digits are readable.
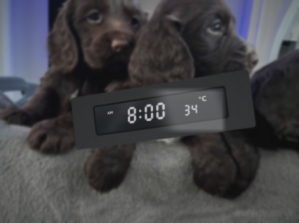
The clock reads 8:00
